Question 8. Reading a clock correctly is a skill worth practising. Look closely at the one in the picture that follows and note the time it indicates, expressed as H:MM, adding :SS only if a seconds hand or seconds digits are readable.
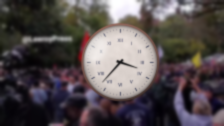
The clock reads 3:37
